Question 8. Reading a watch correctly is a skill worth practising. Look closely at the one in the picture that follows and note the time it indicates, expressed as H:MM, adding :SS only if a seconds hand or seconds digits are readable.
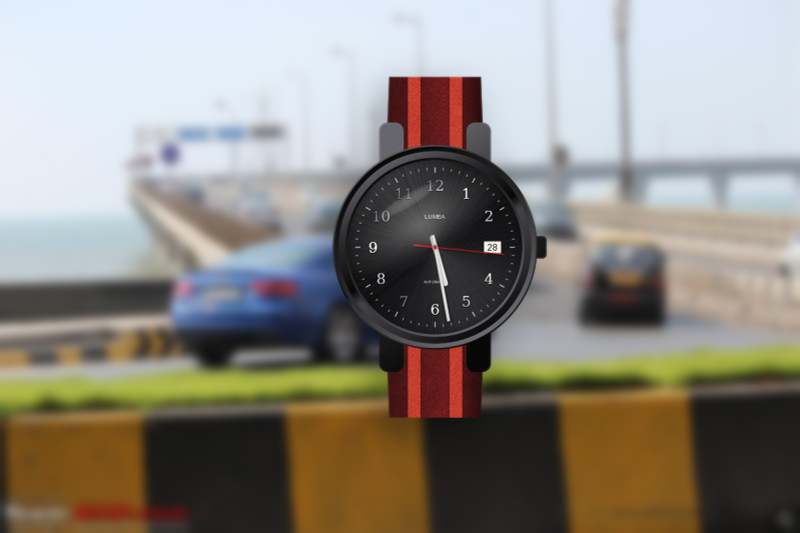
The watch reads 5:28:16
